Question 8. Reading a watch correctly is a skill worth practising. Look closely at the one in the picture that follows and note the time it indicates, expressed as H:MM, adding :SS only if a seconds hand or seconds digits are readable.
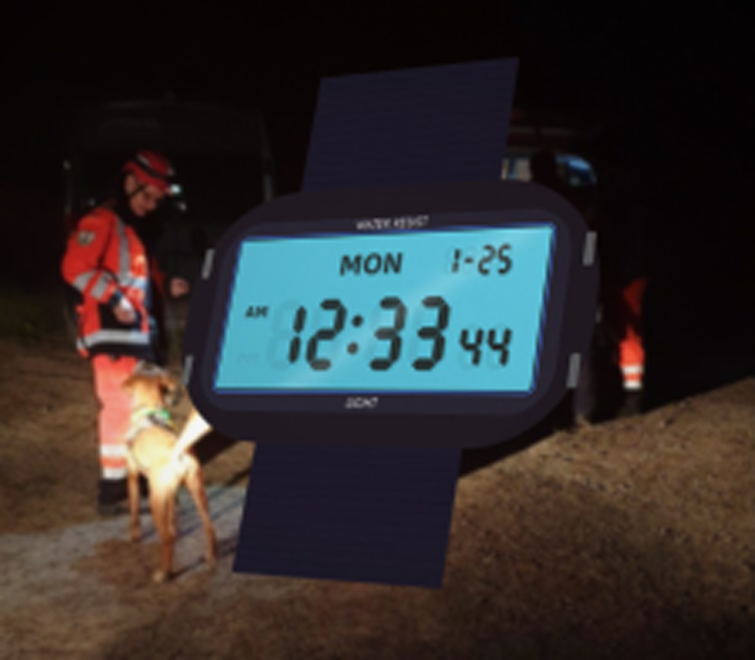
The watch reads 12:33:44
